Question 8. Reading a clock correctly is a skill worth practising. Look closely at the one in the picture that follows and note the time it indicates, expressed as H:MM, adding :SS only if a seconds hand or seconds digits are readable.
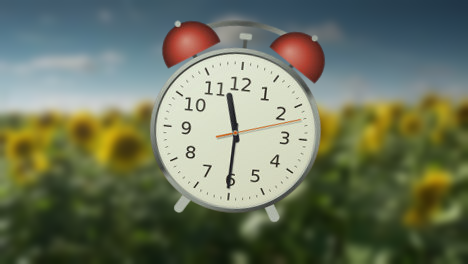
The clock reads 11:30:12
